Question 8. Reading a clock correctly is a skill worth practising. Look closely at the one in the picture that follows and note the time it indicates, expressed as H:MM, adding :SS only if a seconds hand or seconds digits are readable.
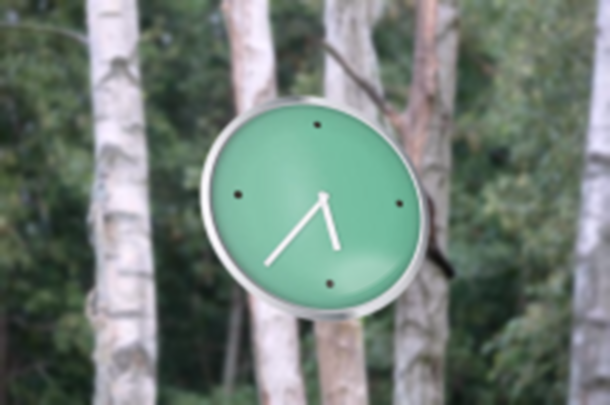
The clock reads 5:37
